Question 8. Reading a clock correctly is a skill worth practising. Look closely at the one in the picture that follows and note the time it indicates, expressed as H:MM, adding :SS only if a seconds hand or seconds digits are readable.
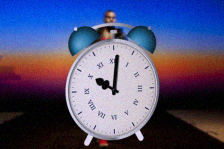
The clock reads 10:01
